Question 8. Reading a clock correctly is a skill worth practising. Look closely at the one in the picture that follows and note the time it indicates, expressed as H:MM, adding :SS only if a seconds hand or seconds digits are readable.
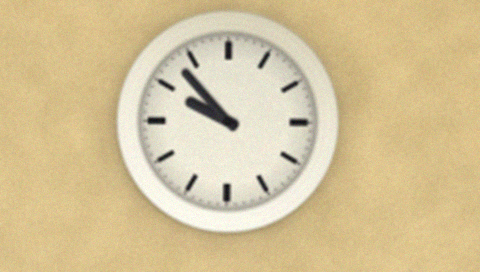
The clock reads 9:53
